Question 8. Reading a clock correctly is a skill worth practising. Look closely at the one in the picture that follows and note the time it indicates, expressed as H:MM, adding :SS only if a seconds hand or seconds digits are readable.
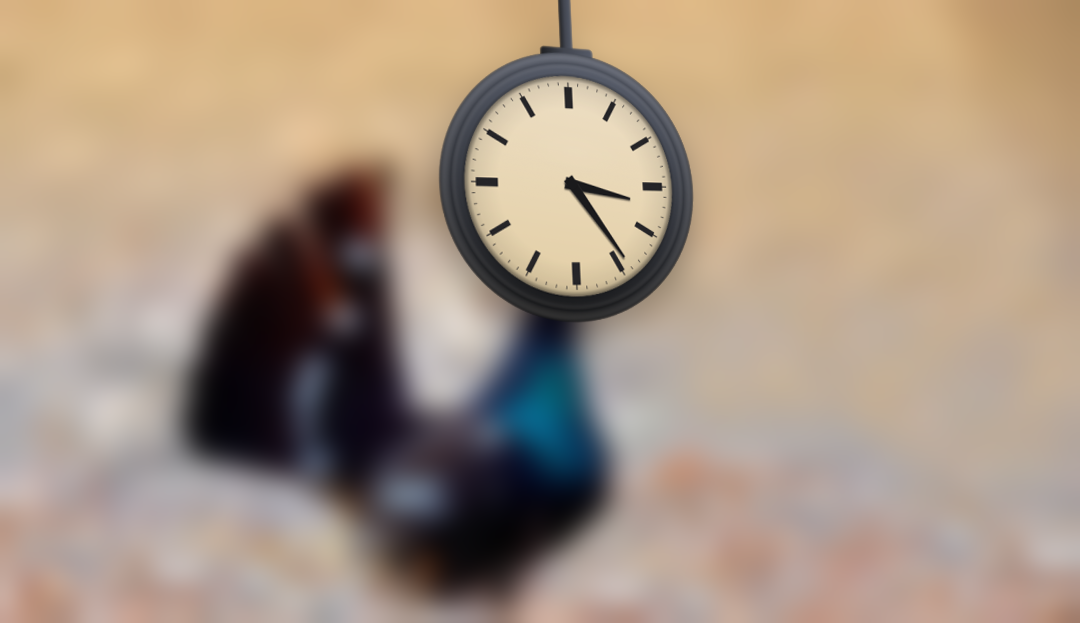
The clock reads 3:24
